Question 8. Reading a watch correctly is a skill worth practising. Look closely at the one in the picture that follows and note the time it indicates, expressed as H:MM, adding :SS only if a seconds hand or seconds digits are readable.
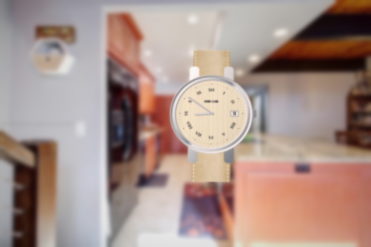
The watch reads 8:51
